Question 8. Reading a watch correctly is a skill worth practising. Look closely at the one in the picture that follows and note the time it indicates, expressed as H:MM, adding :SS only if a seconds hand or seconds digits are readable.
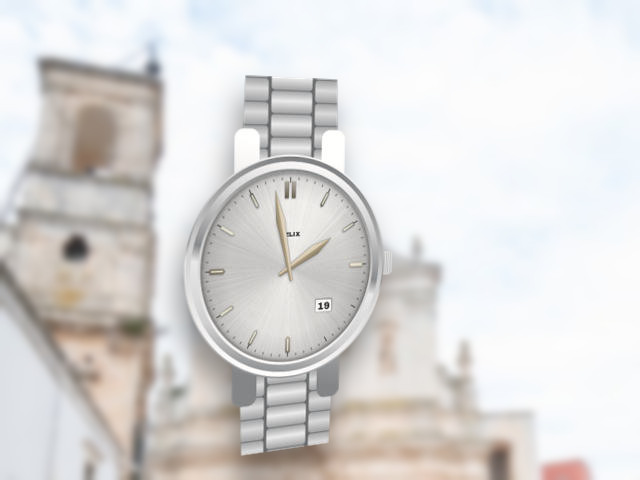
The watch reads 1:58
